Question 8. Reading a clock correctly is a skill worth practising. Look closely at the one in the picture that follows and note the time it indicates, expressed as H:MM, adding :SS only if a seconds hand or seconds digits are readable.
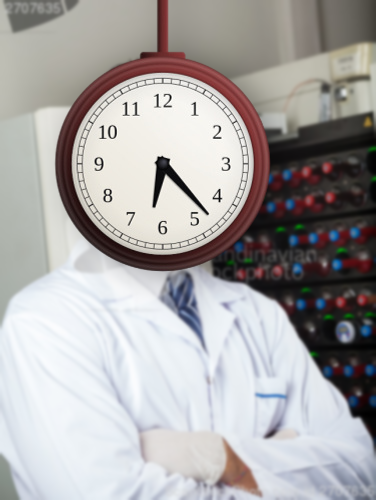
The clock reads 6:23
